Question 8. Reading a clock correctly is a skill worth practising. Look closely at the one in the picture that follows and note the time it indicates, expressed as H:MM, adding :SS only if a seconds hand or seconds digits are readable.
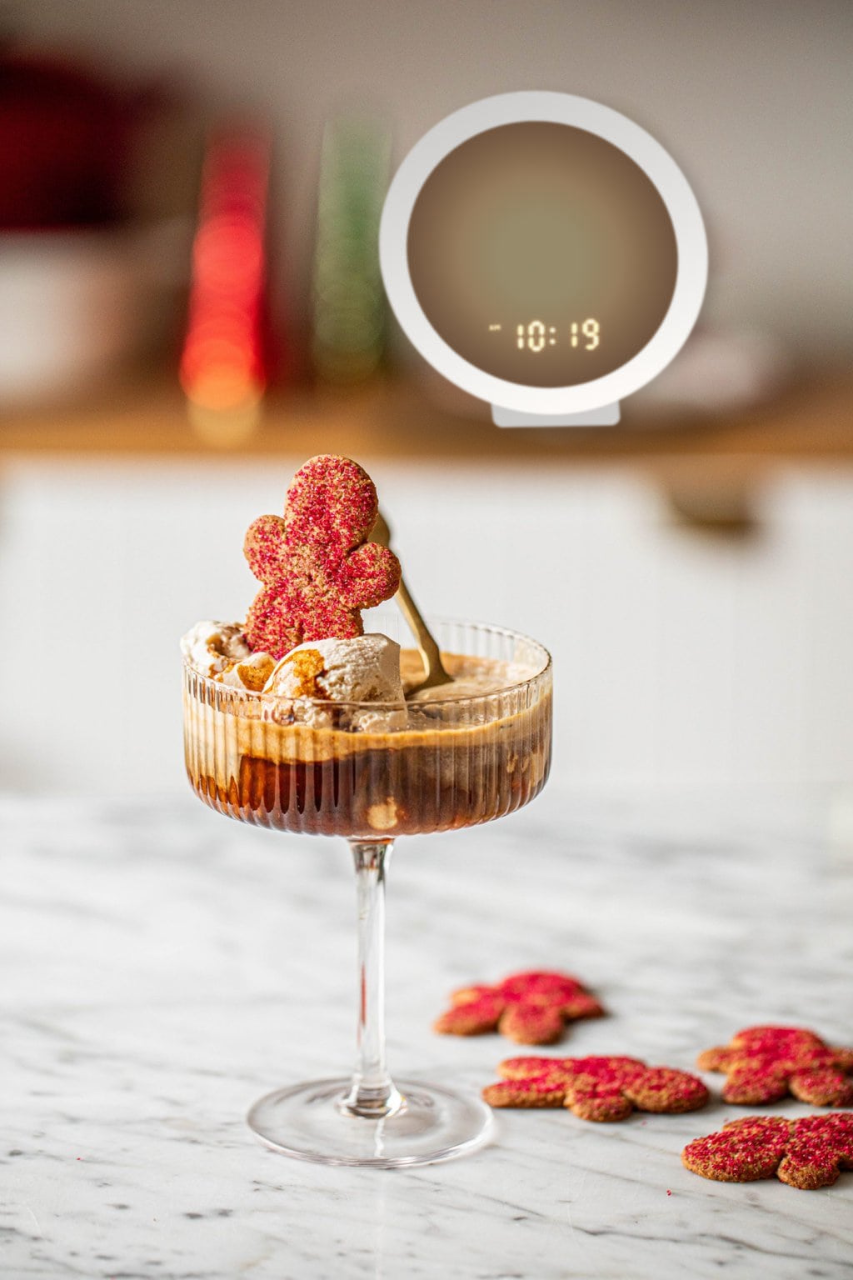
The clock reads 10:19
